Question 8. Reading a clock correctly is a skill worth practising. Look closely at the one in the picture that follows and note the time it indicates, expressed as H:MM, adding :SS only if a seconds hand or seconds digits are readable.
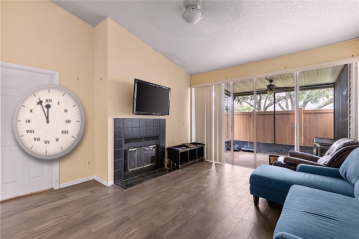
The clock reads 11:56
